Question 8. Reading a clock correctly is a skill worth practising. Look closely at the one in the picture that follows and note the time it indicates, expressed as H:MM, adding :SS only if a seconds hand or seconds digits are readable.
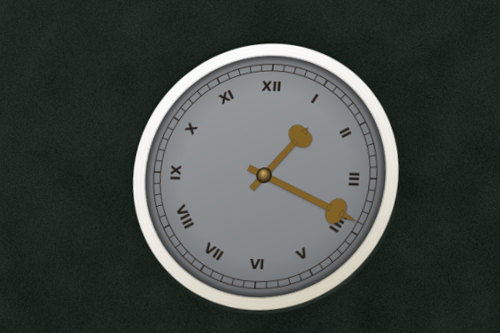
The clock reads 1:19
